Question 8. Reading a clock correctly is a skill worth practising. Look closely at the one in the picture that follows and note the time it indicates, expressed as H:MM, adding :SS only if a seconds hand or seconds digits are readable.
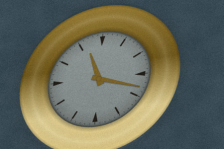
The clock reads 11:18
